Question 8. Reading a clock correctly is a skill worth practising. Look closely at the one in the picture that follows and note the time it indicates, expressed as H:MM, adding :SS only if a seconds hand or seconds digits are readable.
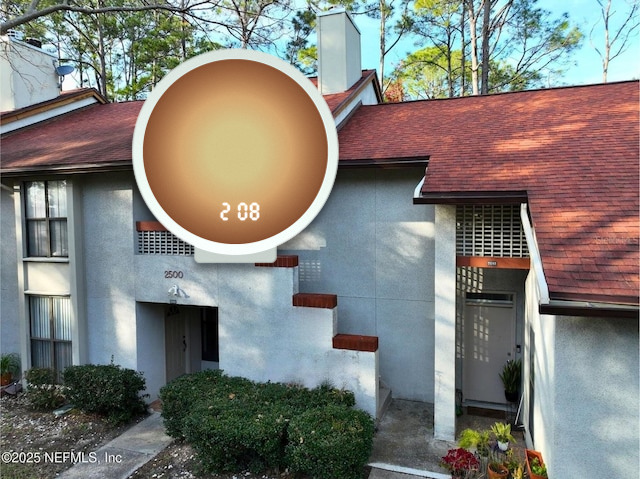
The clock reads 2:08
